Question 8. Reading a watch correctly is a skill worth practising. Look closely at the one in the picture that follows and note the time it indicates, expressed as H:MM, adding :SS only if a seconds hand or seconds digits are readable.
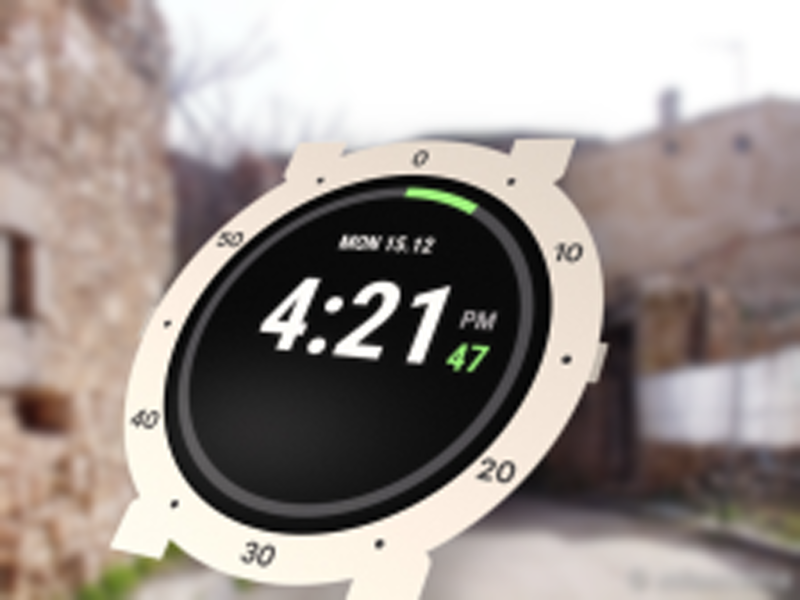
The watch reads 4:21:47
